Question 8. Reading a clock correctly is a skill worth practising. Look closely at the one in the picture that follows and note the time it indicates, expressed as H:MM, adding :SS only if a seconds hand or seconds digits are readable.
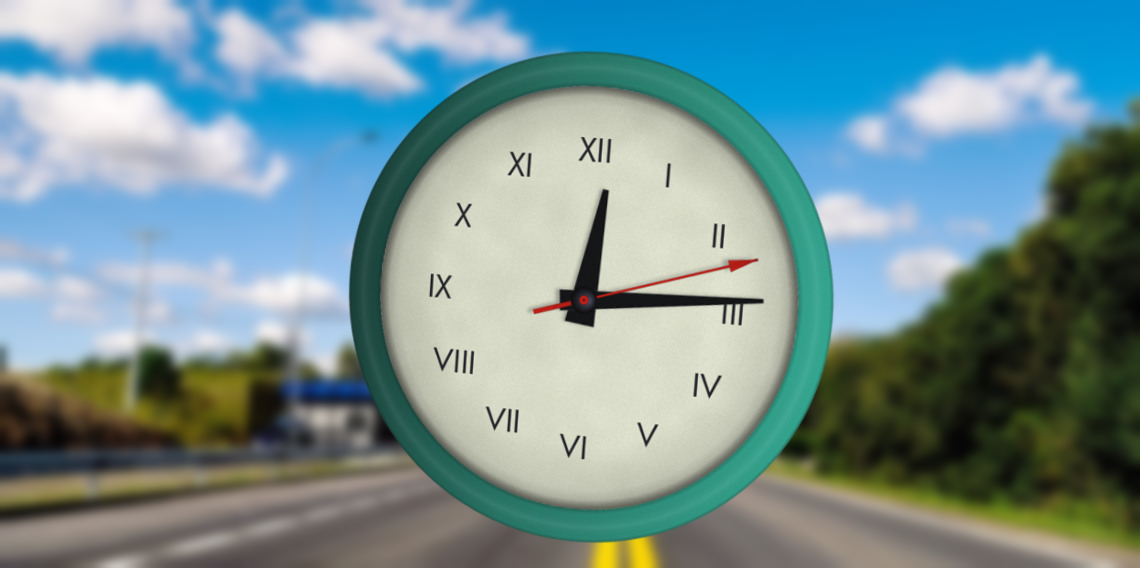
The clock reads 12:14:12
